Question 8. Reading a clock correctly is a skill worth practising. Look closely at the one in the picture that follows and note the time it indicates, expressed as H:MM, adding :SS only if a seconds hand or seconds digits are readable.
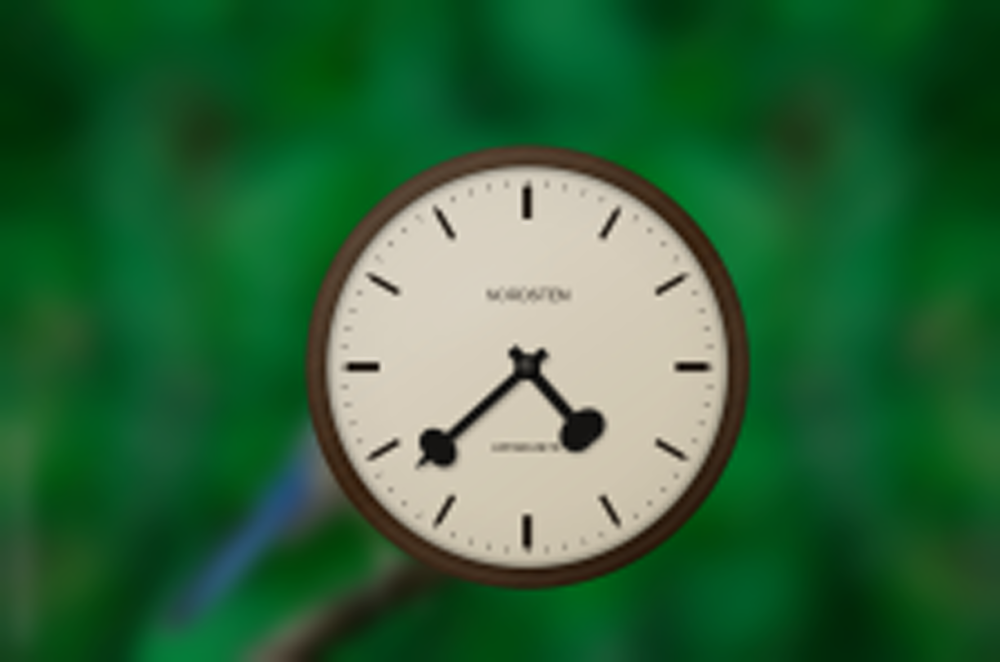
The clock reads 4:38
